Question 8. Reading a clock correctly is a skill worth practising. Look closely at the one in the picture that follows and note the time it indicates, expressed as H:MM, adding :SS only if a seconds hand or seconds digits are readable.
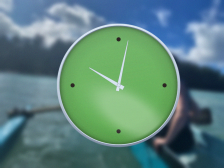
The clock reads 10:02
